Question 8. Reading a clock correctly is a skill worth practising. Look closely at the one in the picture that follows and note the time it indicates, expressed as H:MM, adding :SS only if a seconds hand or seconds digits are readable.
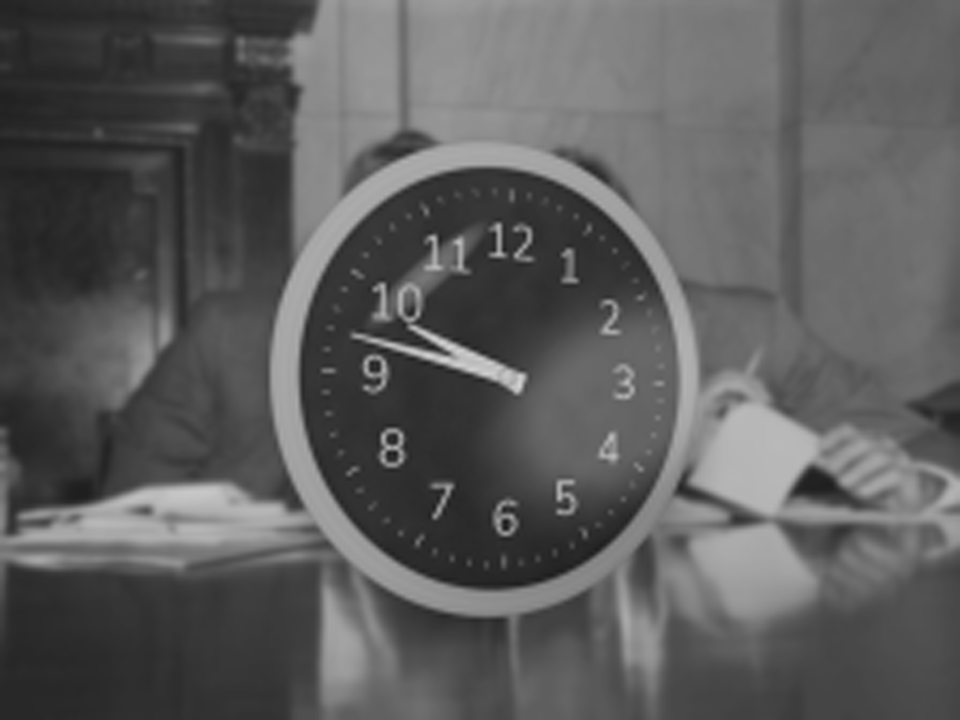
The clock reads 9:47
